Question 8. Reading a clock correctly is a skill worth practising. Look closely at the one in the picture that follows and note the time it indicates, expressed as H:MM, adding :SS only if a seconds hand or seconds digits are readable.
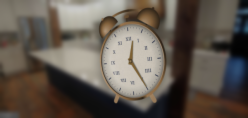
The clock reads 12:25
